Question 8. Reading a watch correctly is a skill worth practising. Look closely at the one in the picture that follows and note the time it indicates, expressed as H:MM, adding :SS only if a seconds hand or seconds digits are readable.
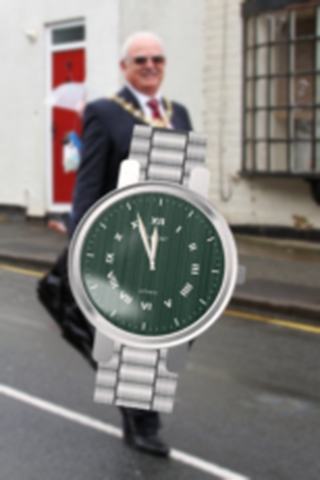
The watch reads 11:56
